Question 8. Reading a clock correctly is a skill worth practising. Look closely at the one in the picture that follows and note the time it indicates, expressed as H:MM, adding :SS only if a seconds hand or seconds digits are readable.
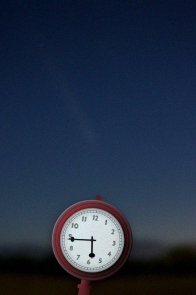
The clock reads 5:44
